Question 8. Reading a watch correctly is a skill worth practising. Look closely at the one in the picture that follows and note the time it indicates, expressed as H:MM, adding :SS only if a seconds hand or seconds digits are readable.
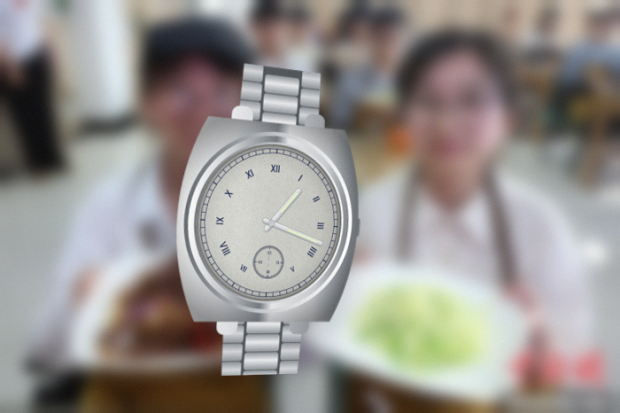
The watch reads 1:18
